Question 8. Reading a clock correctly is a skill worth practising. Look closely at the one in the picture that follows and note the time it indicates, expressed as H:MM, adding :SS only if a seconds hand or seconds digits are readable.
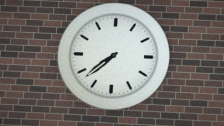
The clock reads 7:38
